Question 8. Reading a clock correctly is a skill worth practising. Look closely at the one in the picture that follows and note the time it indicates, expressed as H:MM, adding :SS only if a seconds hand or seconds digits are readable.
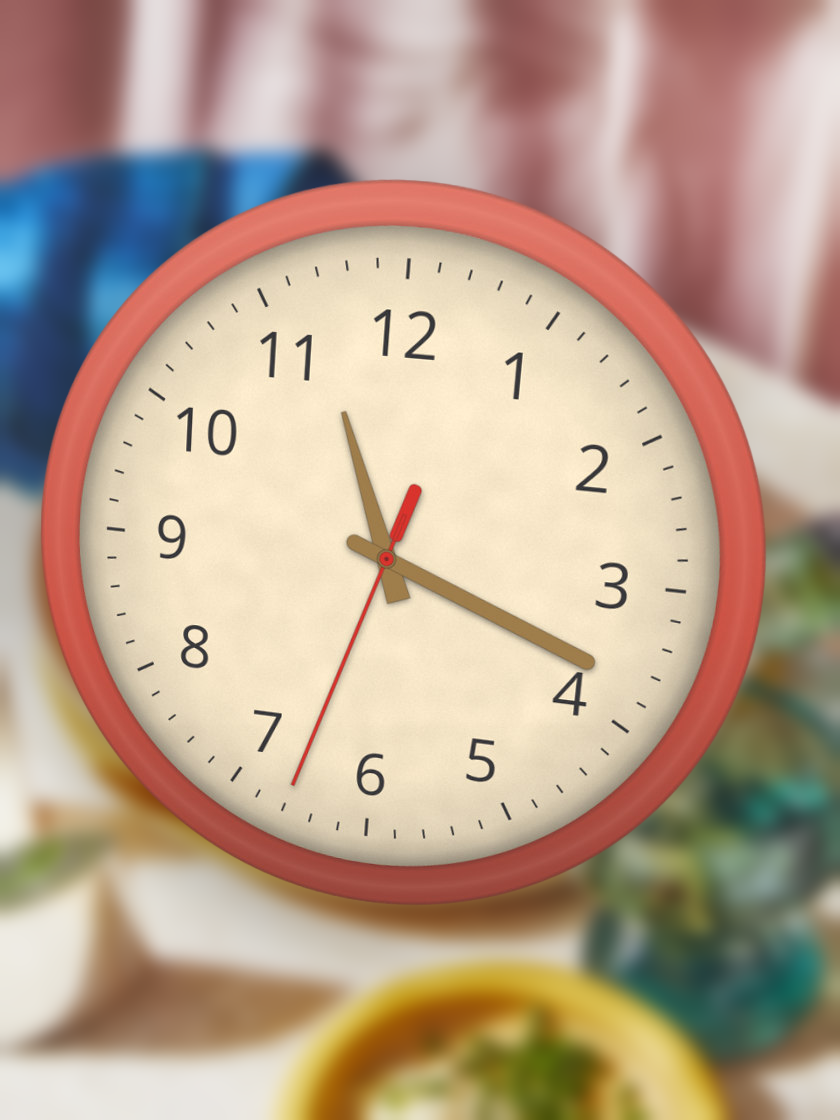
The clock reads 11:18:33
